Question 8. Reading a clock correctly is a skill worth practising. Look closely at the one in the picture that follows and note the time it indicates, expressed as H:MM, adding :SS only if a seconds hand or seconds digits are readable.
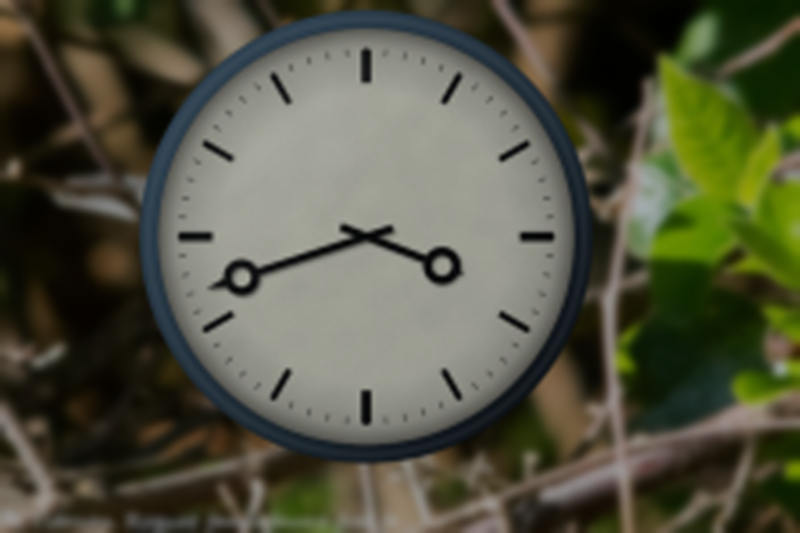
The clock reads 3:42
